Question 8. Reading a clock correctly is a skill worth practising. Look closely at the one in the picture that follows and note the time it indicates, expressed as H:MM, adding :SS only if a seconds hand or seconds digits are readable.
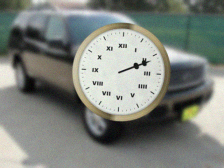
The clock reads 2:11
